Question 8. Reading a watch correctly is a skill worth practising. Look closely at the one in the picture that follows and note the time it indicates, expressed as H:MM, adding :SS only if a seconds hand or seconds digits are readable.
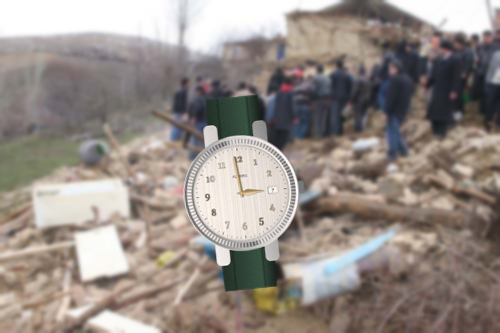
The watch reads 2:59
